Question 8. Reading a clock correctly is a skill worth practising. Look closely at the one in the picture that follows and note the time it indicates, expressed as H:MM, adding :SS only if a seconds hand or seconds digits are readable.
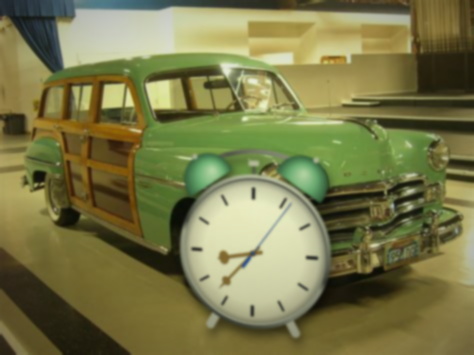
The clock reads 8:37:06
